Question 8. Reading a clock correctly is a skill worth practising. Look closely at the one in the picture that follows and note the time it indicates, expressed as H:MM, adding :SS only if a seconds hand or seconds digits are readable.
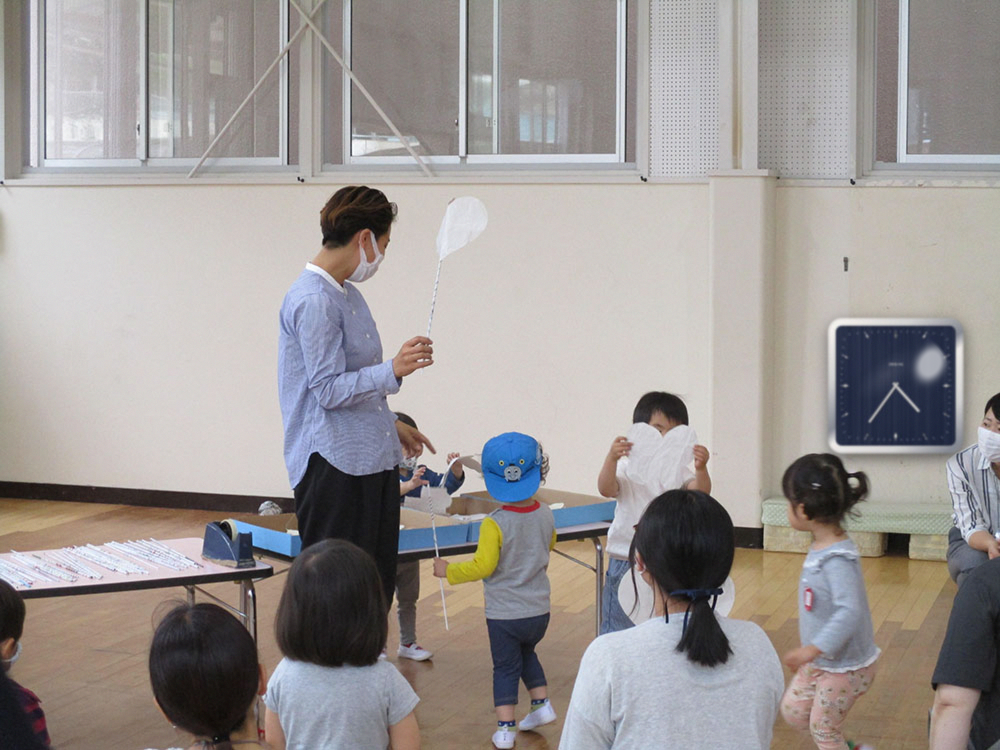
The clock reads 4:36
